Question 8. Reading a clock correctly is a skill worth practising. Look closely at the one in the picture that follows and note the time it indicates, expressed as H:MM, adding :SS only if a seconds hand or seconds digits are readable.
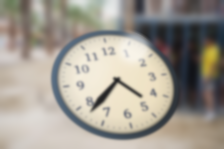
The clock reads 4:38
